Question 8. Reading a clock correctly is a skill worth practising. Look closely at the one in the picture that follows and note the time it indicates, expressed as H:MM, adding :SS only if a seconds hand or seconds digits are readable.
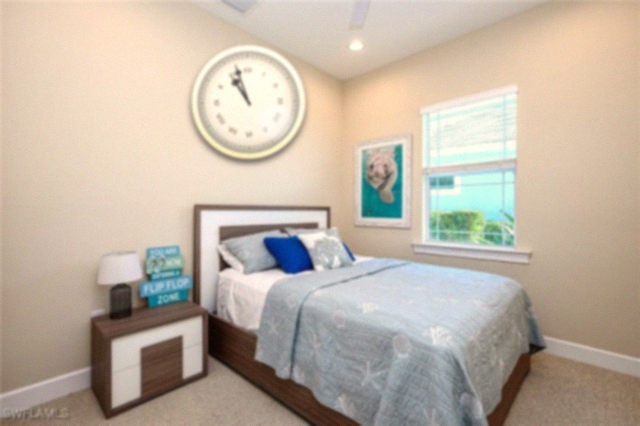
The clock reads 10:57
